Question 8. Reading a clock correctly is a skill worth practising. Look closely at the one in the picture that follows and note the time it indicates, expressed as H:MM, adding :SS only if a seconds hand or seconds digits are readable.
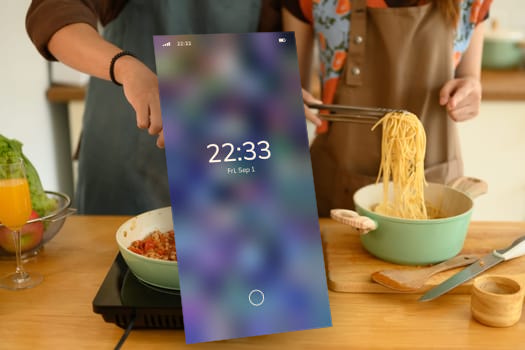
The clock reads 22:33
